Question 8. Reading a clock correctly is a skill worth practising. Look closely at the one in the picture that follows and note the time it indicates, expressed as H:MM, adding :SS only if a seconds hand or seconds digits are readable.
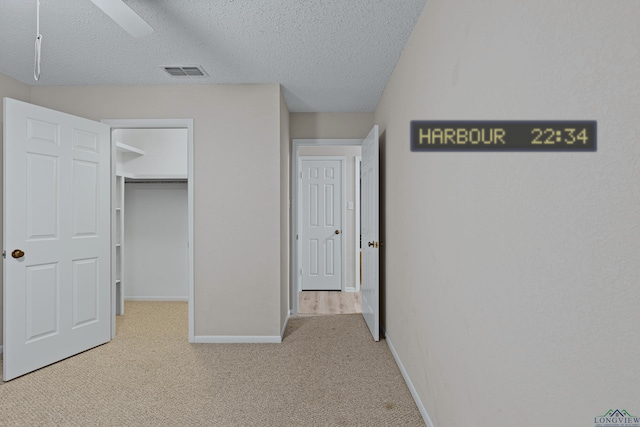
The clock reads 22:34
